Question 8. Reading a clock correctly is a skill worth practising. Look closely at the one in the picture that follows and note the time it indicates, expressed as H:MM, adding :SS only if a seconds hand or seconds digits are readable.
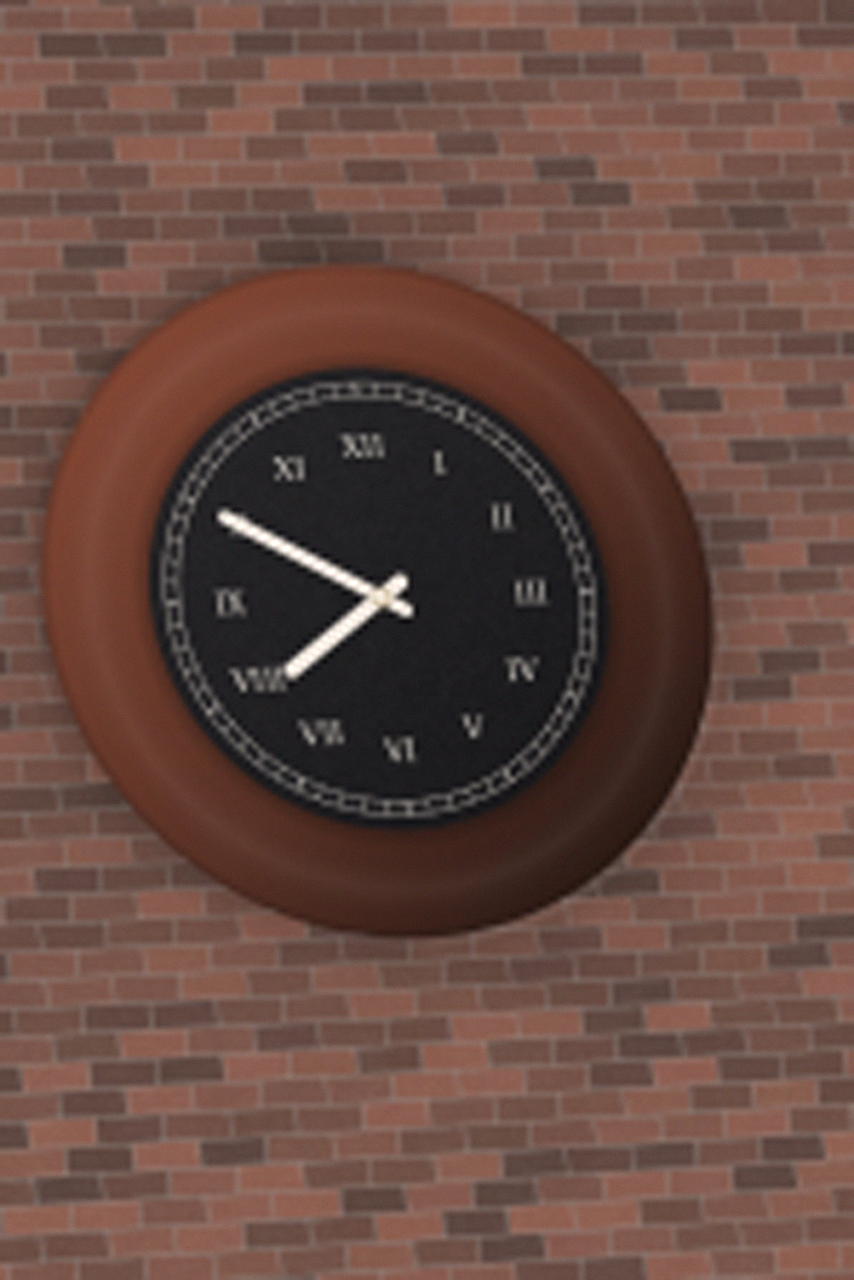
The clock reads 7:50
